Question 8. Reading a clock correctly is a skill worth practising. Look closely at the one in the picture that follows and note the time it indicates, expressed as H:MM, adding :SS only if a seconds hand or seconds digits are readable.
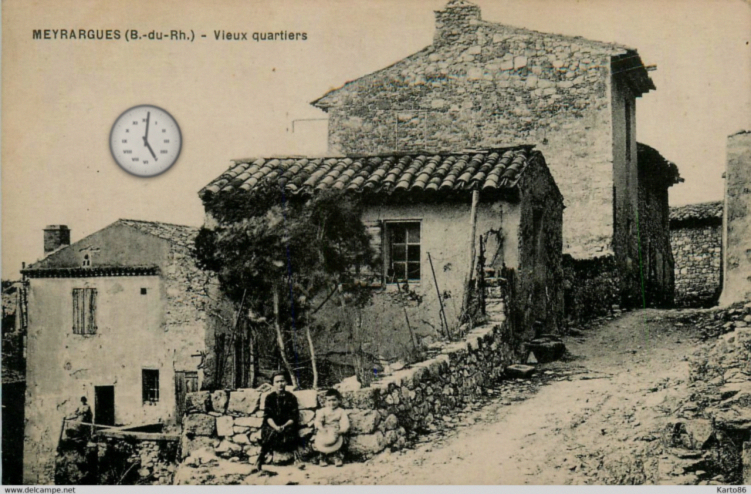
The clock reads 5:01
